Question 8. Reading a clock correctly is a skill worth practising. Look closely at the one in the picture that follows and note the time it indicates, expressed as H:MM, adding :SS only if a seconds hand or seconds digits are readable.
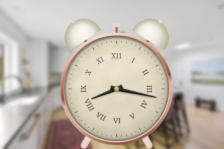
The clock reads 8:17
